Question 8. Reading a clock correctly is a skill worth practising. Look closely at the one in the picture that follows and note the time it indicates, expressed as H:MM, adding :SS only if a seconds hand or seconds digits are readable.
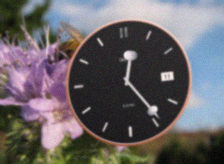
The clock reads 12:24
